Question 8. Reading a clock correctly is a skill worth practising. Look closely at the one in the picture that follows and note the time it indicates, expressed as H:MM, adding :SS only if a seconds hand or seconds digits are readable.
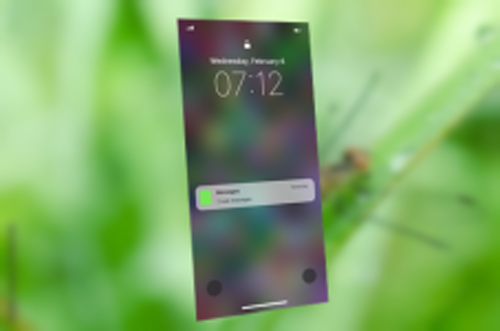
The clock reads 7:12
